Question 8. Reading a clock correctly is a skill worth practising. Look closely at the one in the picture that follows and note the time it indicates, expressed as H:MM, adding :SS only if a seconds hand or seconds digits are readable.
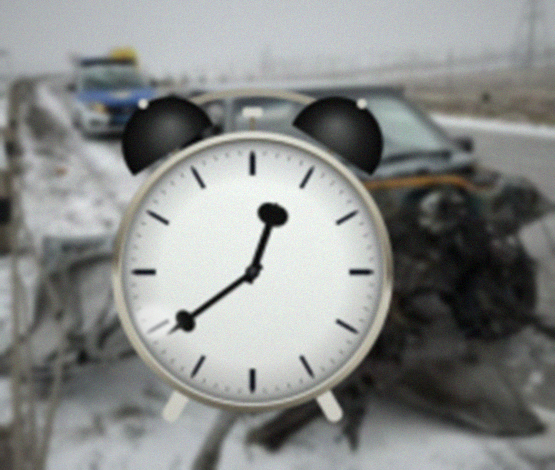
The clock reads 12:39
